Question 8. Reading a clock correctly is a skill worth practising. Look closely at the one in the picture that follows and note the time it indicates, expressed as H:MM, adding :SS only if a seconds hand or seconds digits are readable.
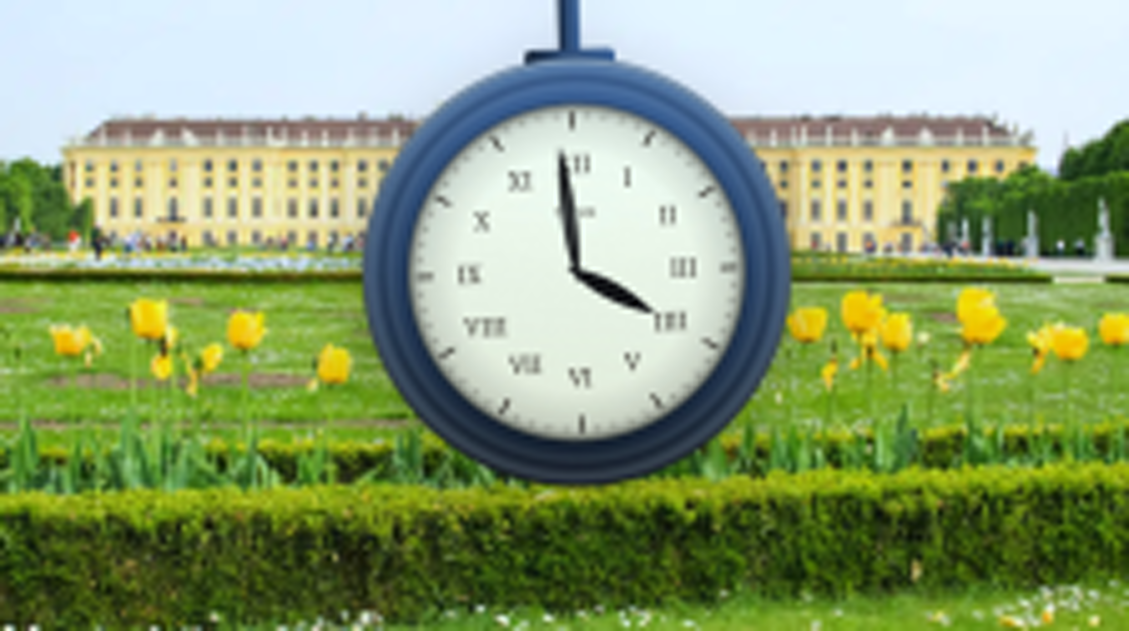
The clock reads 3:59
